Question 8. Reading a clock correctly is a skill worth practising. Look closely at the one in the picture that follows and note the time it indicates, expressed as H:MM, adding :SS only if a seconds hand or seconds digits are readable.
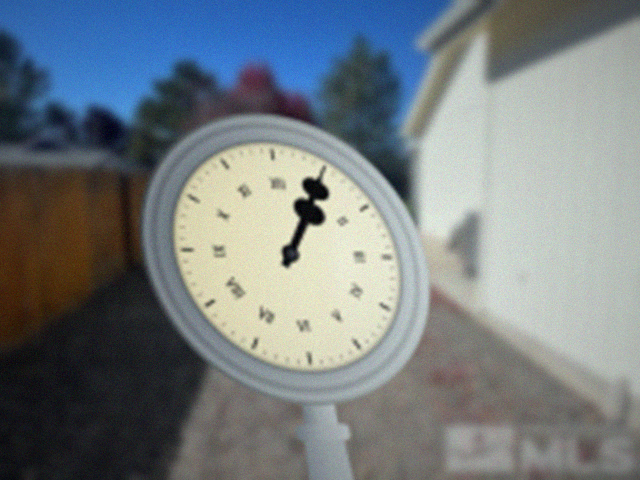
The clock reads 1:05
